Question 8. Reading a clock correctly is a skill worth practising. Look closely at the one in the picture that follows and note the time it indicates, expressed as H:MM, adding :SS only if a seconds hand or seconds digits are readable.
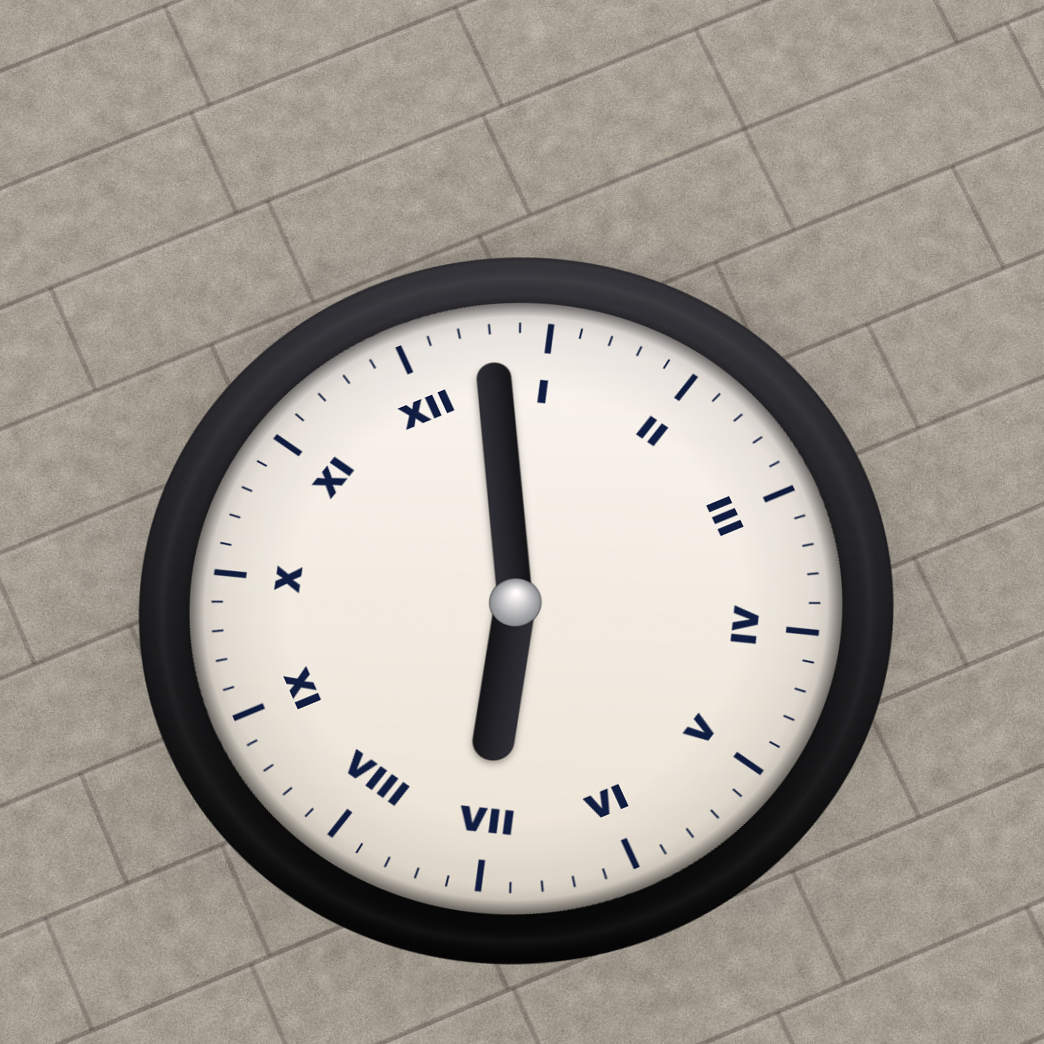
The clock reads 7:03
